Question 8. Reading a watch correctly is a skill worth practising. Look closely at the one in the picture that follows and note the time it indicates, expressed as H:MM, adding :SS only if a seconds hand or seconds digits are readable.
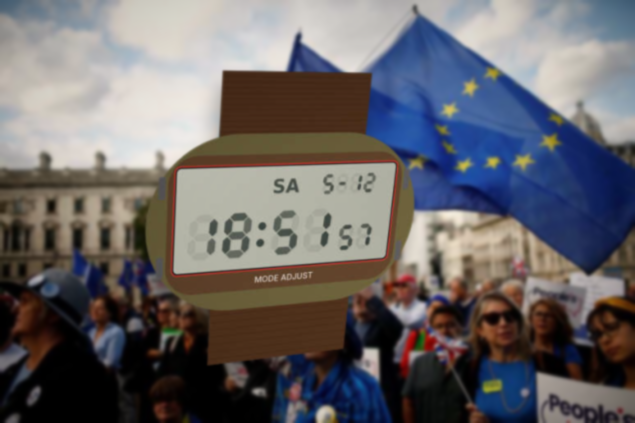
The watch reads 18:51:57
